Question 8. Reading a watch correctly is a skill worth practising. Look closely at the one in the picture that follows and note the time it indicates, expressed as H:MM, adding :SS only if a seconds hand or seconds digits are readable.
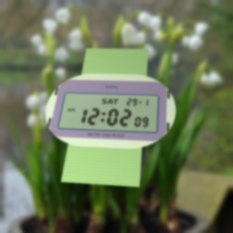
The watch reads 12:02
